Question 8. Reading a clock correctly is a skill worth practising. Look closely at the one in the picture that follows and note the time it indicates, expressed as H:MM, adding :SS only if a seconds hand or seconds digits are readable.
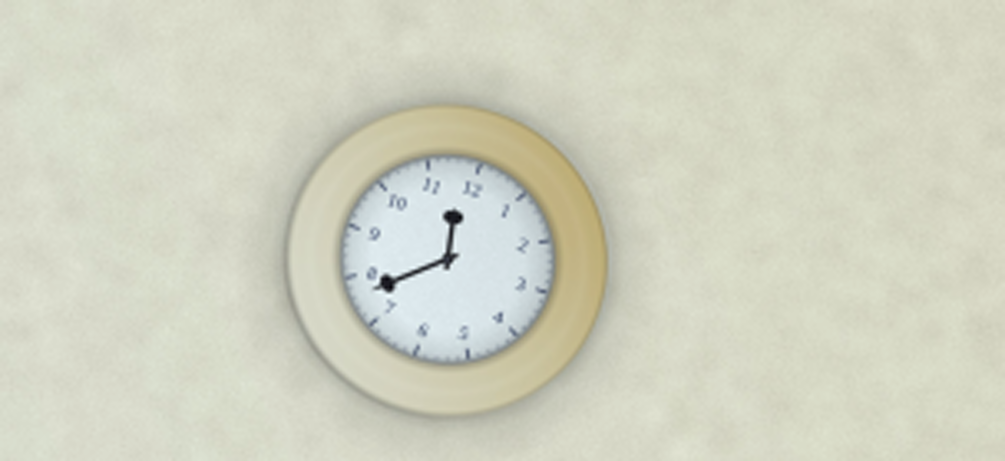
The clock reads 11:38
